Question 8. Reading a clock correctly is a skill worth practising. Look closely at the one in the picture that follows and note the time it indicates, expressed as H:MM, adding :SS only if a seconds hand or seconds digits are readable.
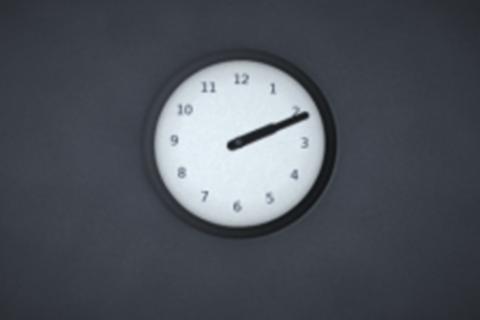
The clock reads 2:11
